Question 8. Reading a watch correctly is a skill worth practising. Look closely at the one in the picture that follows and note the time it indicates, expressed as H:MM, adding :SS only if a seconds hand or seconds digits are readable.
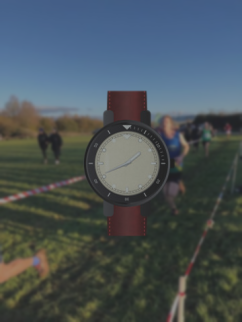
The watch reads 1:41
